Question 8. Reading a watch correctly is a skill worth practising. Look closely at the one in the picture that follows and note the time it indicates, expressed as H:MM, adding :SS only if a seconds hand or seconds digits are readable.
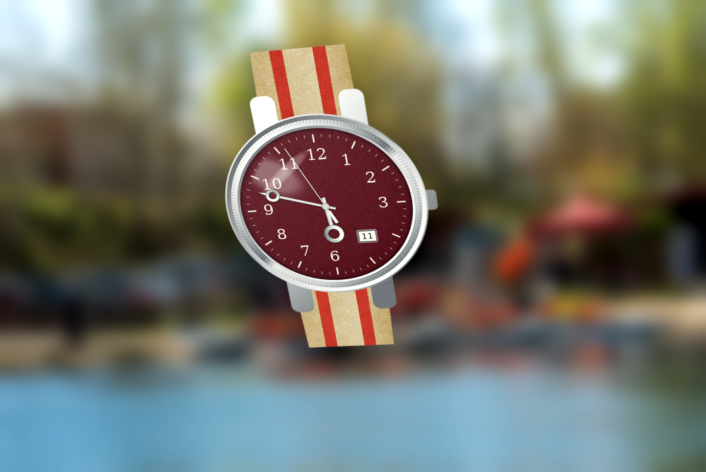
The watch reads 5:47:56
